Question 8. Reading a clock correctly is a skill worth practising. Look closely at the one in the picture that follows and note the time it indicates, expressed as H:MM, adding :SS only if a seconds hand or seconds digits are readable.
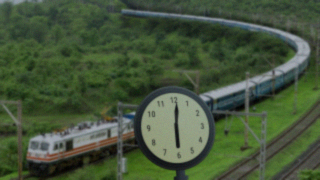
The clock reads 6:01
